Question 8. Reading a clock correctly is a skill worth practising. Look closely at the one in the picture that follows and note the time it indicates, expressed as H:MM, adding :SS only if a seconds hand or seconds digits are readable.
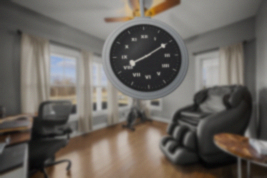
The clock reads 8:10
